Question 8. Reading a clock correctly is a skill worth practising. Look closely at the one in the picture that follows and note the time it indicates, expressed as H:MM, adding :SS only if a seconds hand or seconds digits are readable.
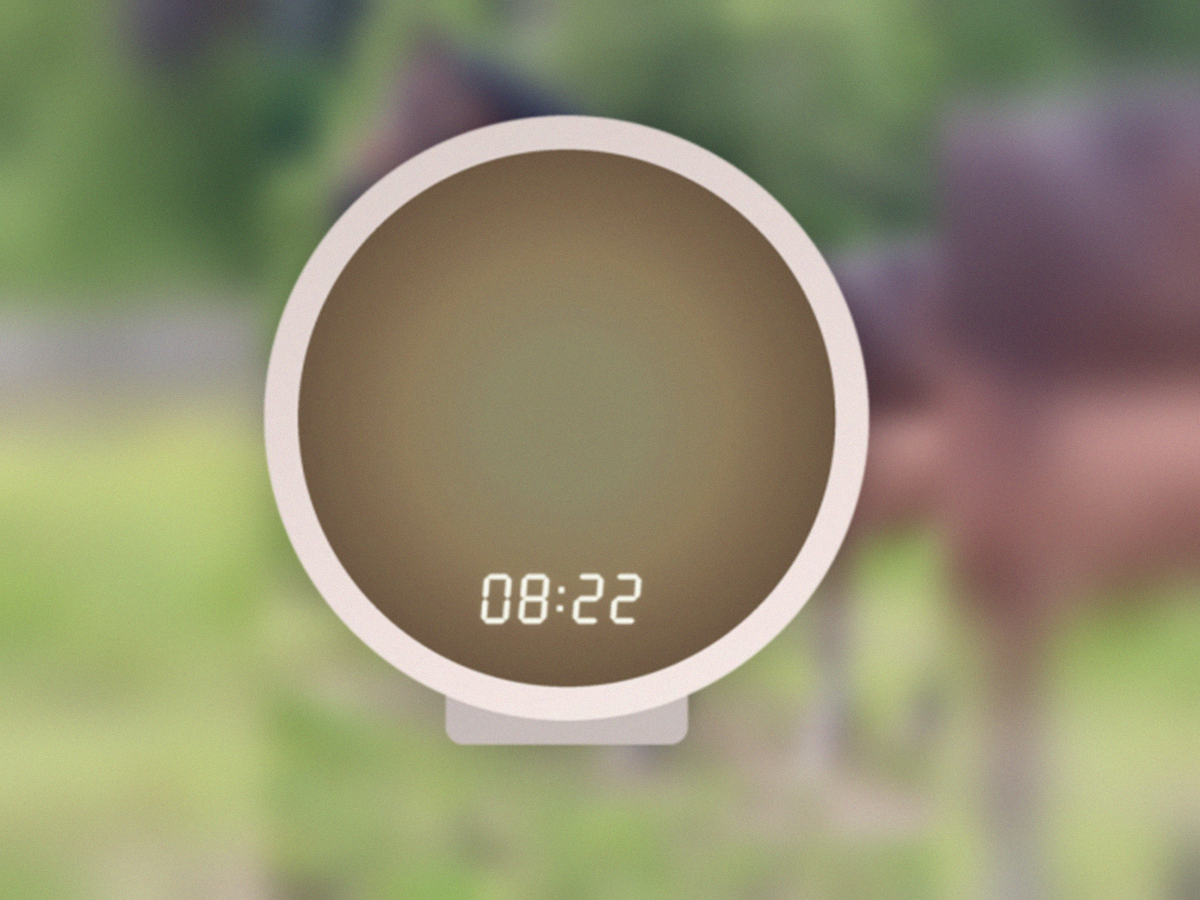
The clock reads 8:22
